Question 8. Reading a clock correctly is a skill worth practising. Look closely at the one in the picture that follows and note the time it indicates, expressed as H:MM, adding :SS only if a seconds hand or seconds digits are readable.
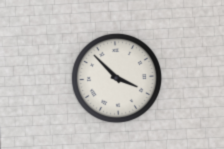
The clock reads 3:53
